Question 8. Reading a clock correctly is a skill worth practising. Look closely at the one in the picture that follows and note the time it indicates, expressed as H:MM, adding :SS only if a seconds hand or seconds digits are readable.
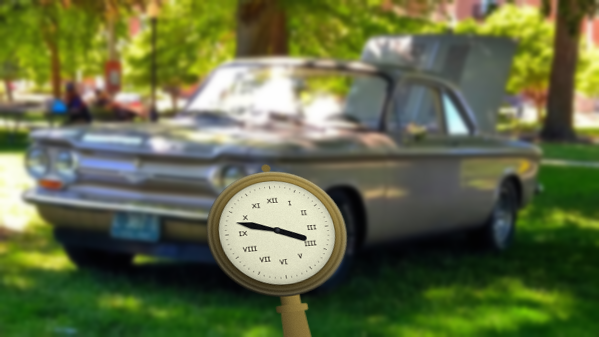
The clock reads 3:48
